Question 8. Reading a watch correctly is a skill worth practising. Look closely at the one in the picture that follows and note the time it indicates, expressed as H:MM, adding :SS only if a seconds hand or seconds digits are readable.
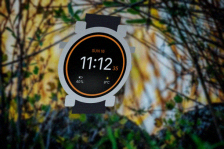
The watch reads 11:12
